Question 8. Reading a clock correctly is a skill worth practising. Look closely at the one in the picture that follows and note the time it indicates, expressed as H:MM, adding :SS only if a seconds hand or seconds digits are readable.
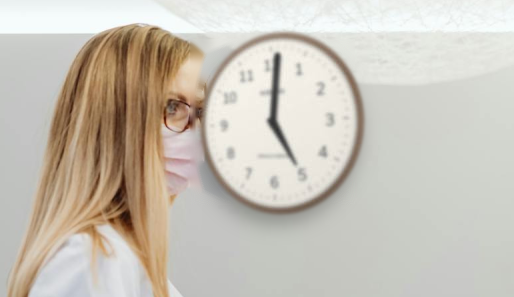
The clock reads 5:01
